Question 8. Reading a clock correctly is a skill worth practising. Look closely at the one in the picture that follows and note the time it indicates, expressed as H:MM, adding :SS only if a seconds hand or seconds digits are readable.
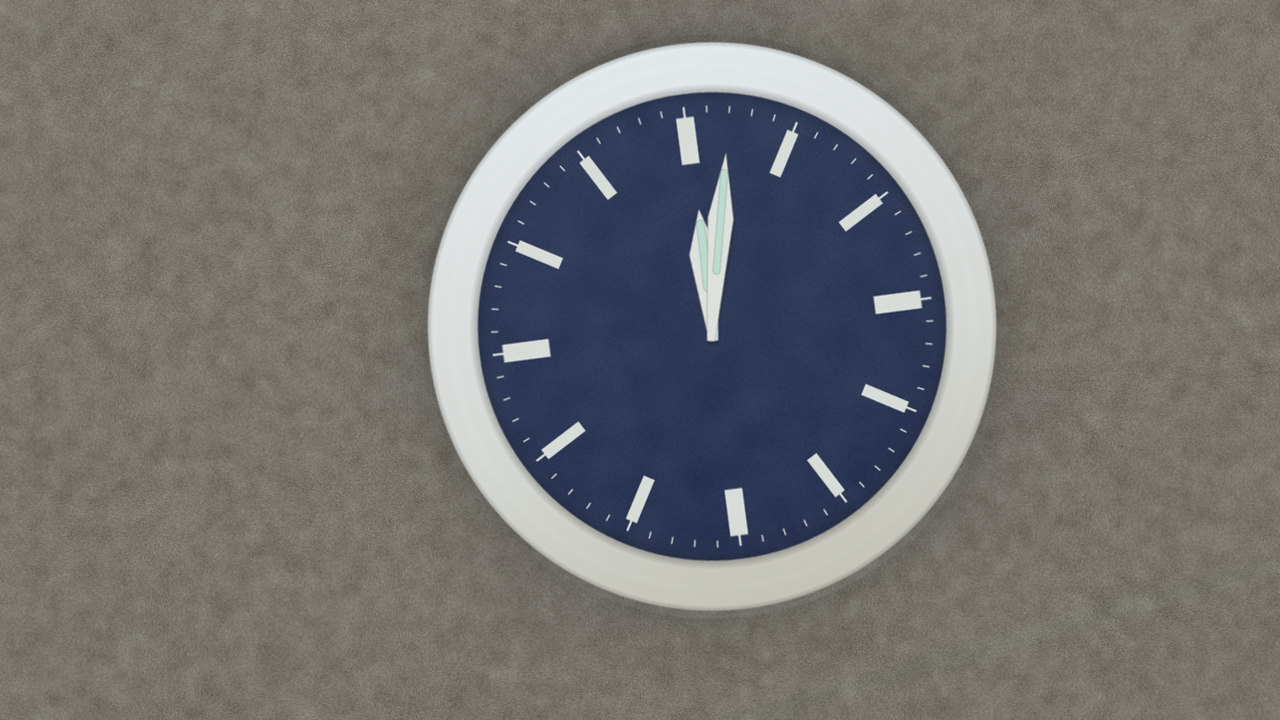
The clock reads 12:02
